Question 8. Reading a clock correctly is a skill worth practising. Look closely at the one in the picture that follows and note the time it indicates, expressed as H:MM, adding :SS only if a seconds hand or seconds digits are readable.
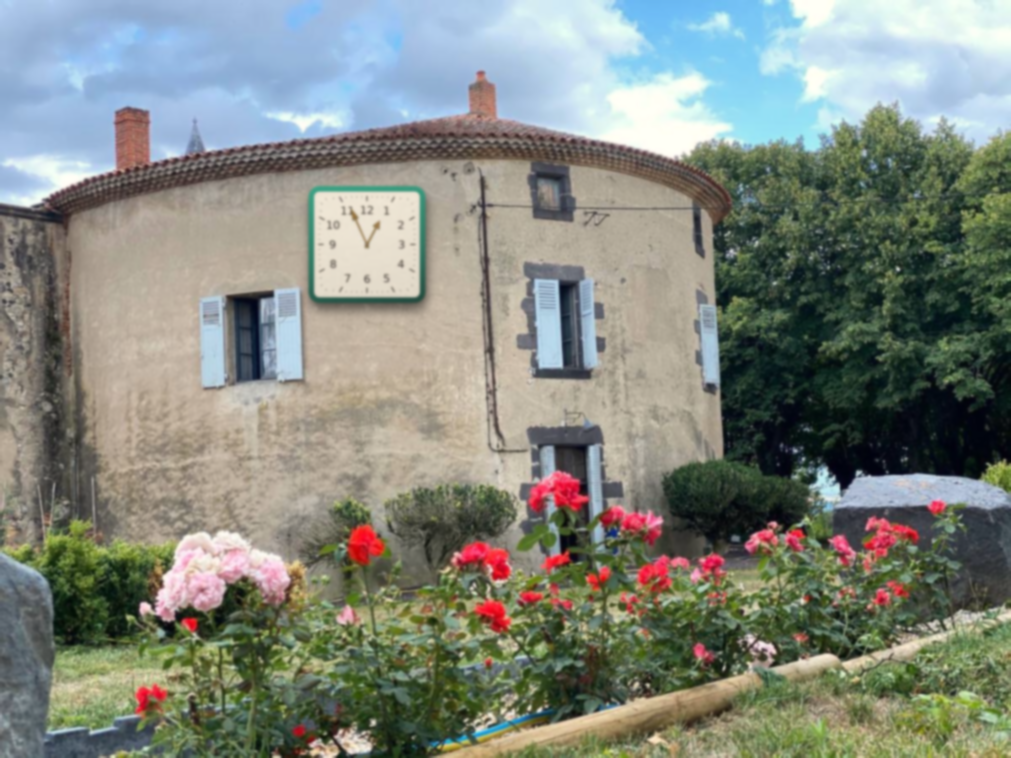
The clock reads 12:56
